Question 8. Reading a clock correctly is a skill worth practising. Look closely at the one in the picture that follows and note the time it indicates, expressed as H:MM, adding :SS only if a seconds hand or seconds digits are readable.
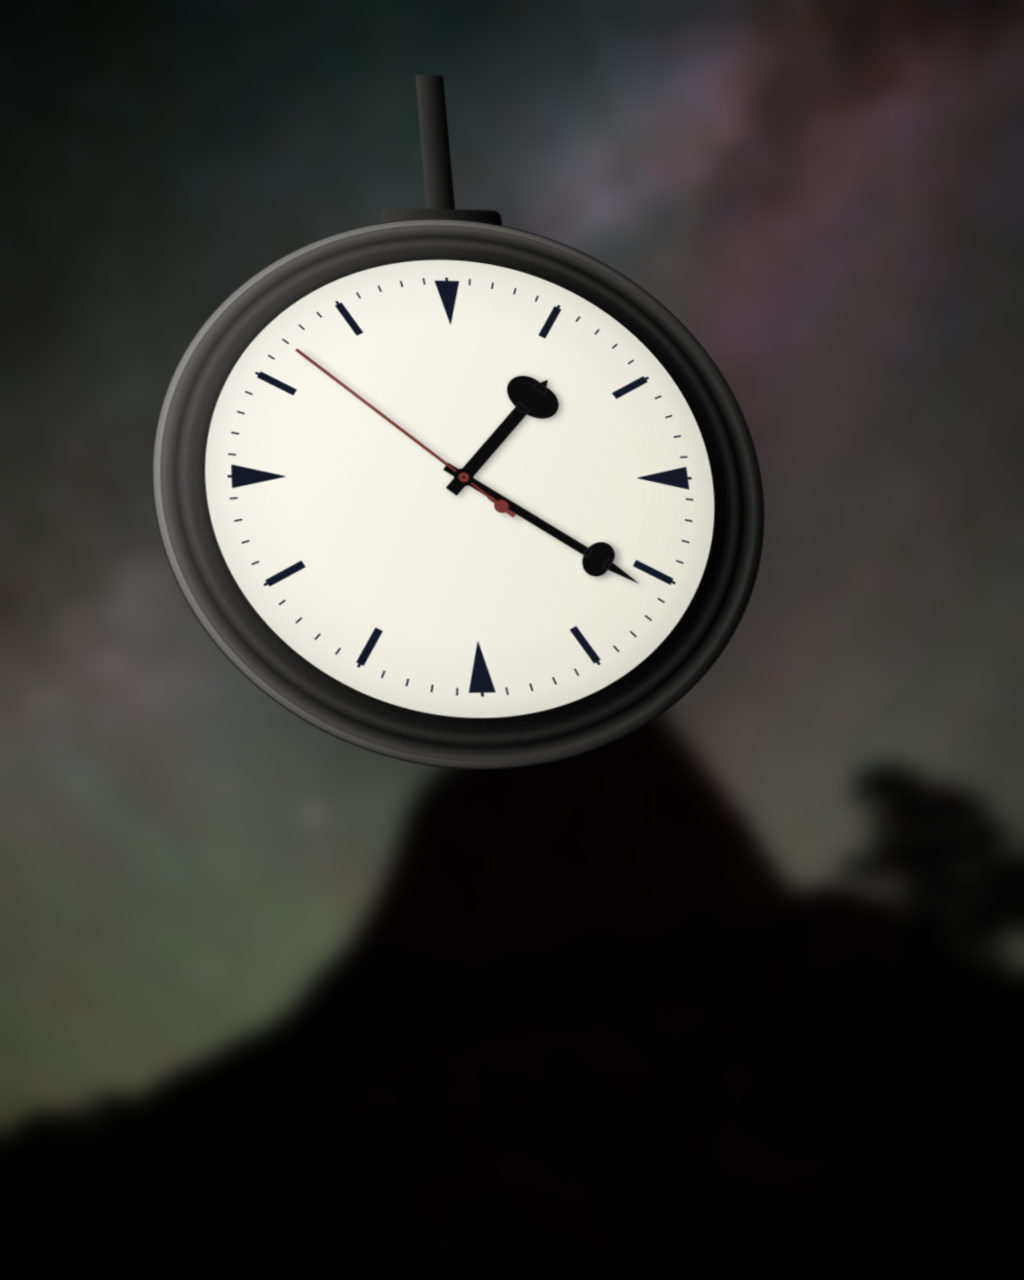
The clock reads 1:20:52
